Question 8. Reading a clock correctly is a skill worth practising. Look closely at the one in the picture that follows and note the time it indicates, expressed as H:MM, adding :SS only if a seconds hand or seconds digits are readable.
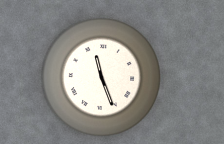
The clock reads 11:26
